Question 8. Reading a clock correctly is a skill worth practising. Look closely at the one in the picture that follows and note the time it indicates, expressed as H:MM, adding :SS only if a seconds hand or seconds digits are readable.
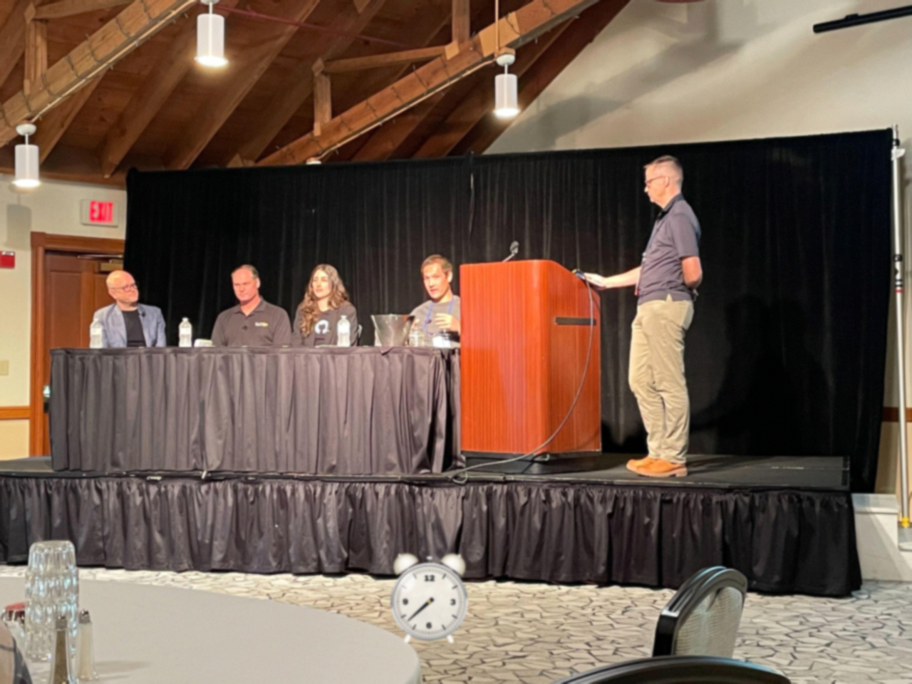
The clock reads 7:38
